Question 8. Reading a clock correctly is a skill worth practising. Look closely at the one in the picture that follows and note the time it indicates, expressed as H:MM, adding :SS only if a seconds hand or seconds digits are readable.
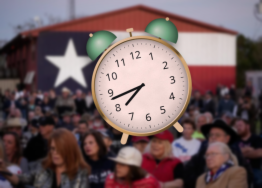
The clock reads 7:43
